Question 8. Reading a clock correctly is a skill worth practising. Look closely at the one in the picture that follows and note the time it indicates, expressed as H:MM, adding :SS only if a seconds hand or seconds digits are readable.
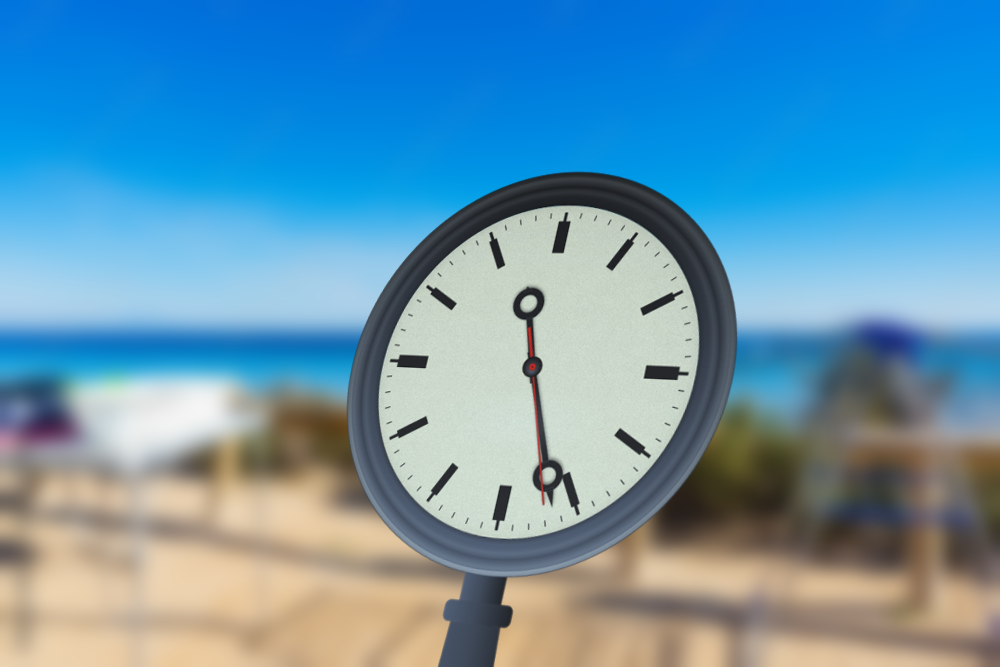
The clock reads 11:26:27
